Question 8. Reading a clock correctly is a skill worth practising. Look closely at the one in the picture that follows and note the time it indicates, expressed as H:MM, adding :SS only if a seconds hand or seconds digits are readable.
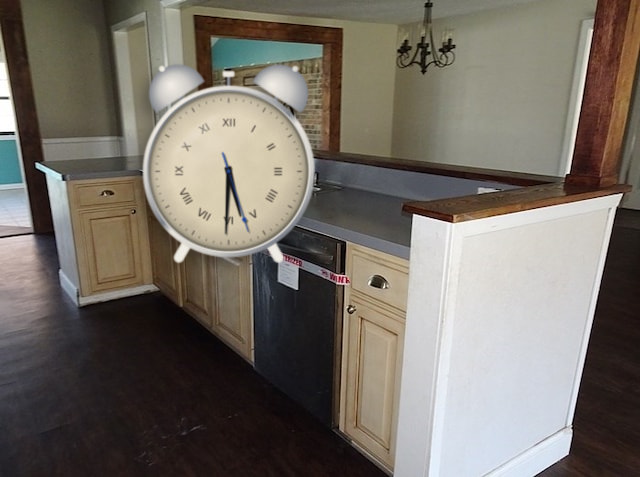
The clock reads 5:30:27
